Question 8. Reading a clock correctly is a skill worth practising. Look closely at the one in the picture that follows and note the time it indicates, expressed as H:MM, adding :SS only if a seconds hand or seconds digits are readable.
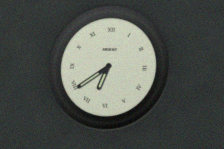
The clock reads 6:39
